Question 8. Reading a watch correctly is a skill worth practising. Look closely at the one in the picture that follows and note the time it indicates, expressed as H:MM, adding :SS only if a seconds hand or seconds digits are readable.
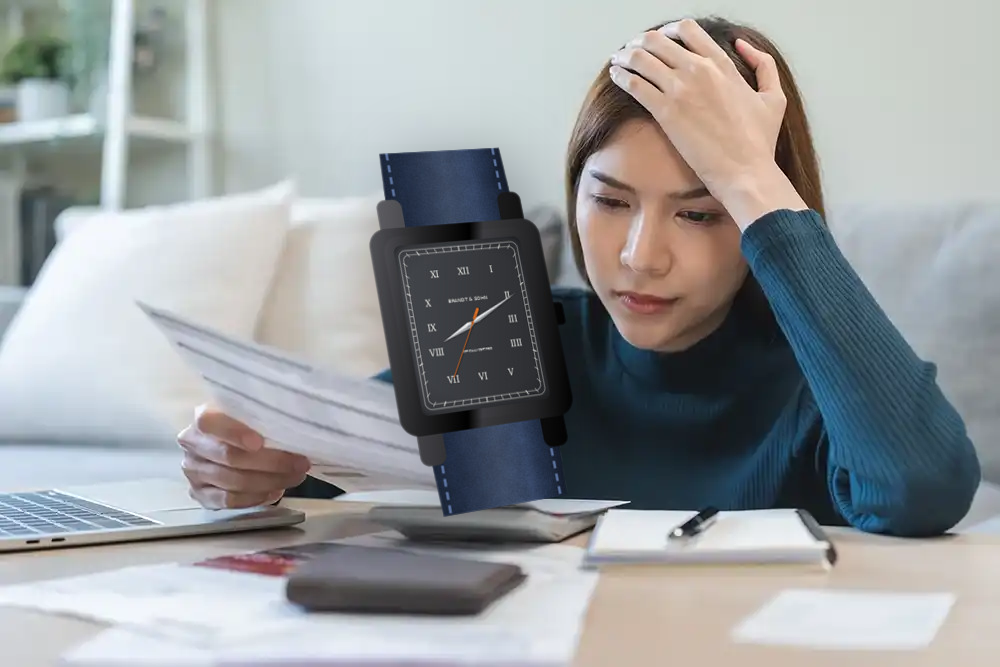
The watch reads 8:10:35
